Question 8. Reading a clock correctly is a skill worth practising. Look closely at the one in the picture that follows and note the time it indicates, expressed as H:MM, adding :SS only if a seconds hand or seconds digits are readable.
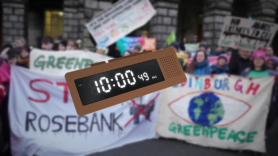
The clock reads 10:00:49
